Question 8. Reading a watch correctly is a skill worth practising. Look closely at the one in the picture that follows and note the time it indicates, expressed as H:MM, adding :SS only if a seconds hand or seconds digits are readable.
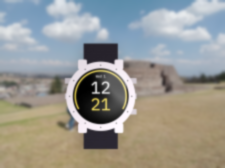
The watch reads 12:21
